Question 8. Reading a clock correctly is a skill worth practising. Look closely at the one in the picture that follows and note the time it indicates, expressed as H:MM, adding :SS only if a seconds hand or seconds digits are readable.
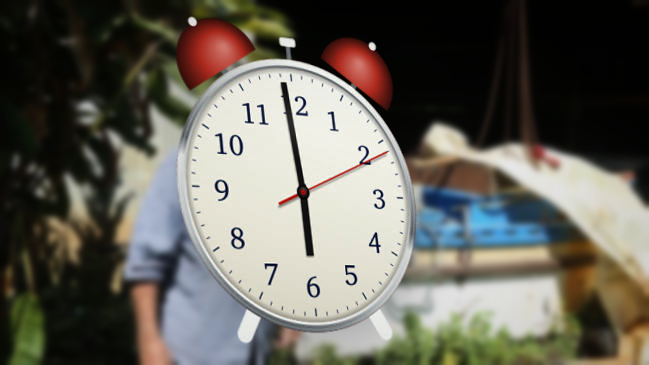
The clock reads 5:59:11
